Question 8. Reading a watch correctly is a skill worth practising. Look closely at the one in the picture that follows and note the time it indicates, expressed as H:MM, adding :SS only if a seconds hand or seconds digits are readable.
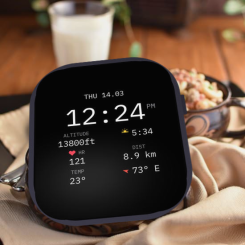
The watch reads 12:24
